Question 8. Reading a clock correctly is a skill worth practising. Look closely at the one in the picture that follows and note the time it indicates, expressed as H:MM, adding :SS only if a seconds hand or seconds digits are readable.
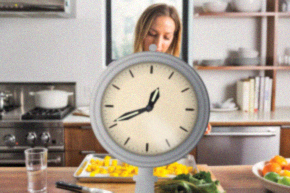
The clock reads 12:41
